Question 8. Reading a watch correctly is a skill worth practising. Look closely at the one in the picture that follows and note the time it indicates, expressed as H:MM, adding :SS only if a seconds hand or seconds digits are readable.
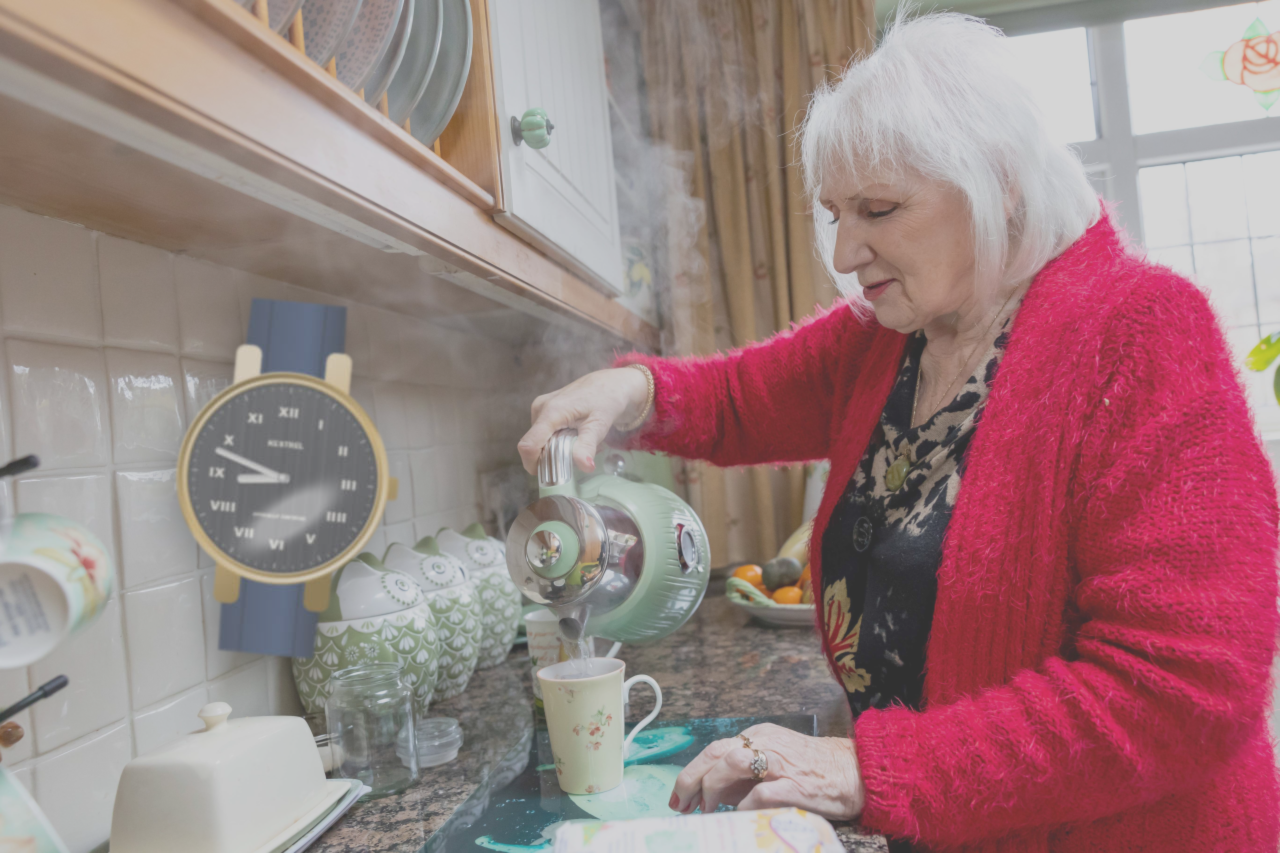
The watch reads 8:48
